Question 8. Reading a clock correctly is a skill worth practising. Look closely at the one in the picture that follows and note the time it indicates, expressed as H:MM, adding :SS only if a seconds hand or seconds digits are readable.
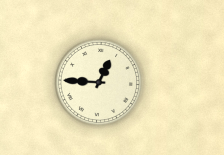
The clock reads 12:45
